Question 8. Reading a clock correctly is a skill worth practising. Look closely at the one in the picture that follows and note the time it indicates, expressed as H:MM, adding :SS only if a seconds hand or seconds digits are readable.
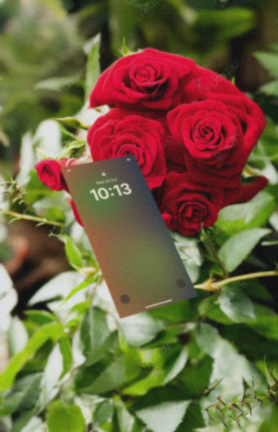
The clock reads 10:13
